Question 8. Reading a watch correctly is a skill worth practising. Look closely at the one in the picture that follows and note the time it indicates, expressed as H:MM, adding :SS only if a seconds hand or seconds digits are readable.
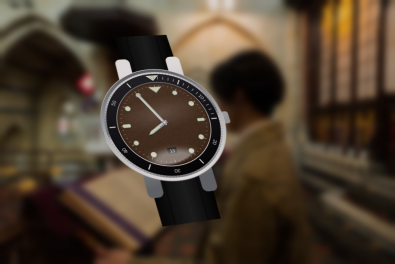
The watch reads 7:55
